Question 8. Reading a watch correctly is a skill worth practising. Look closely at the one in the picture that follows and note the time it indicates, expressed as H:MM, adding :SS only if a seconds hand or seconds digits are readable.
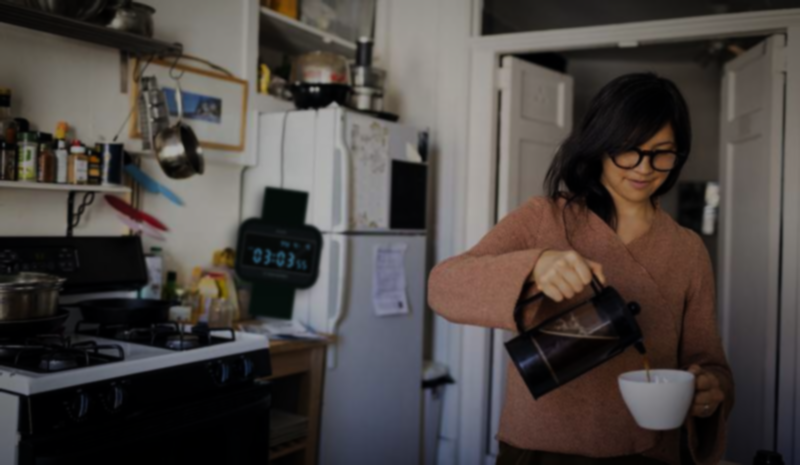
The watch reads 3:03
